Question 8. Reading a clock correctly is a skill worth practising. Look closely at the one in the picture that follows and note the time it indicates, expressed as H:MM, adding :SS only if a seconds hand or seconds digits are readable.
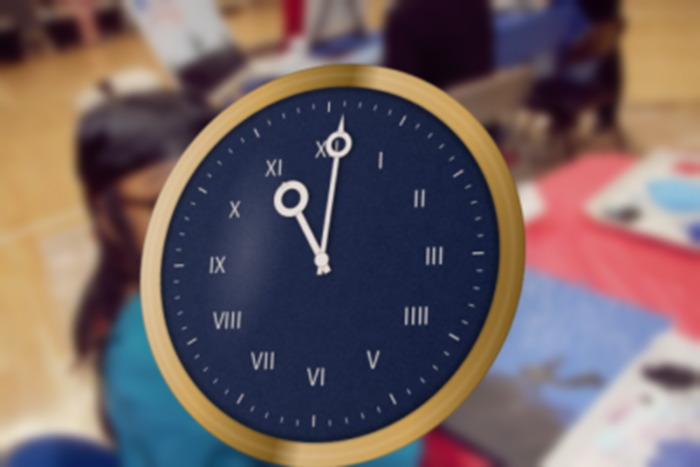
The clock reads 11:01
